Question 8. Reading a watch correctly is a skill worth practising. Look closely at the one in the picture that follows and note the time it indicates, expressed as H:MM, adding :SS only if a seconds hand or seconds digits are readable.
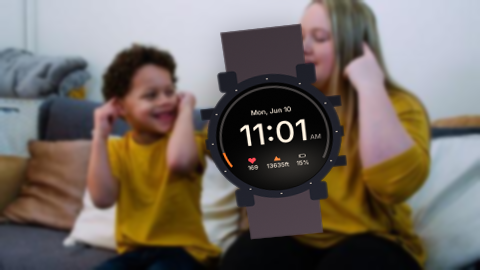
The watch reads 11:01
